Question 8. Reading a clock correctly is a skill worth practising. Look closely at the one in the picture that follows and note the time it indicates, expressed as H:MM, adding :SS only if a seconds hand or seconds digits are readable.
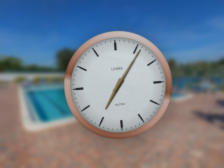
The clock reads 7:06
